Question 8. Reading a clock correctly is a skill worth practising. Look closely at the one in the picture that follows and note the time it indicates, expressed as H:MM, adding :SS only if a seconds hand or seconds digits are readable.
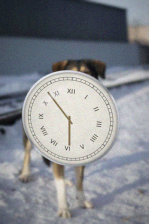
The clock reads 5:53
